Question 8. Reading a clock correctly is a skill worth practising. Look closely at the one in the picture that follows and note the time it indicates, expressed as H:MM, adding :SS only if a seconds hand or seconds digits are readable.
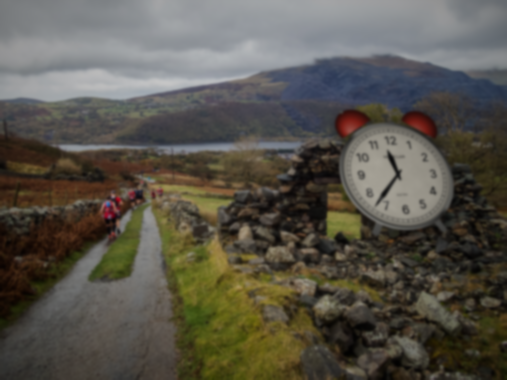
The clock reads 11:37
